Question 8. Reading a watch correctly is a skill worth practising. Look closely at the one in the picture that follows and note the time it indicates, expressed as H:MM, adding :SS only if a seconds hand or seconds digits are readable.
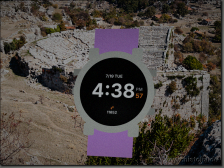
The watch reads 4:38
